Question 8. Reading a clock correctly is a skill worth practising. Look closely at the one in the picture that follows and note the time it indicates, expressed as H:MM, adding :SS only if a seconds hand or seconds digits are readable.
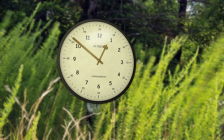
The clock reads 12:51
